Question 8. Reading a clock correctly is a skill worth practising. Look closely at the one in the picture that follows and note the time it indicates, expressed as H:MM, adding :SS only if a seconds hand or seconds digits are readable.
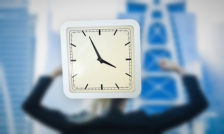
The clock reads 3:56
